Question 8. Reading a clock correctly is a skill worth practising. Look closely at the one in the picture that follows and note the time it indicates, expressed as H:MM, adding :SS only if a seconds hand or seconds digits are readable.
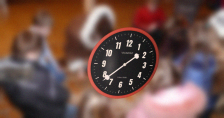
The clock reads 1:38
